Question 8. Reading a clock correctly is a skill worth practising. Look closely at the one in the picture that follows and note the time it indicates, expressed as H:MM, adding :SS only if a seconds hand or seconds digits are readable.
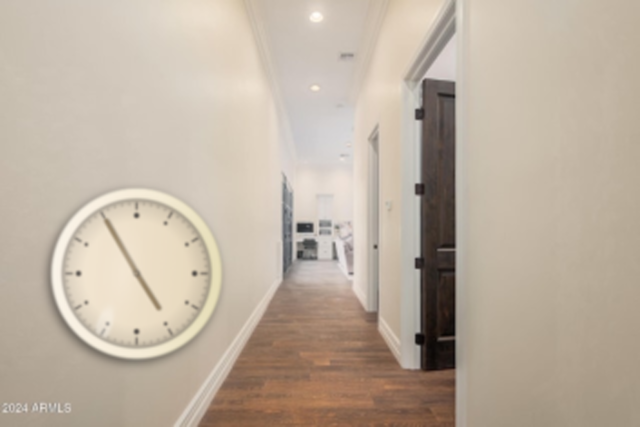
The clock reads 4:55
